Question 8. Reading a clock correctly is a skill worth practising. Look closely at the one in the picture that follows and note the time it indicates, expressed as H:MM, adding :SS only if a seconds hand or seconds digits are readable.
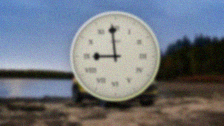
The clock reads 8:59
